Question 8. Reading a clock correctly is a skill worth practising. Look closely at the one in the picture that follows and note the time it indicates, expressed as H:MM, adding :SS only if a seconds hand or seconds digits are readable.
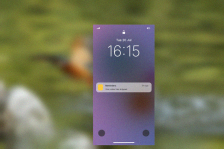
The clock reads 16:15
